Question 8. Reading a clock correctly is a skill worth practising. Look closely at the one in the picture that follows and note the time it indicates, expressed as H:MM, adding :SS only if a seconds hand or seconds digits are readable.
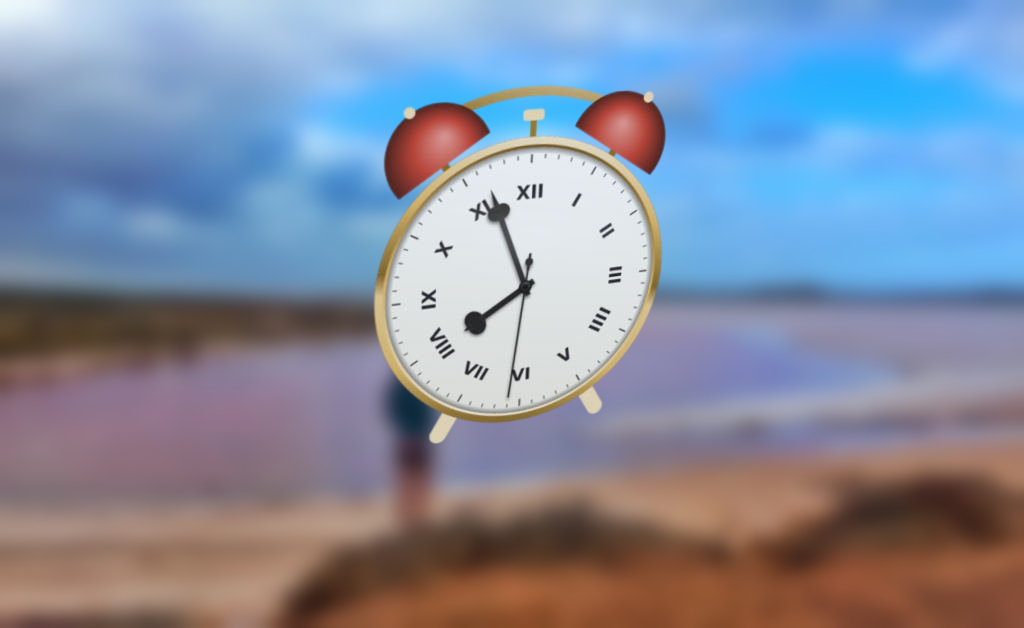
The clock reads 7:56:31
